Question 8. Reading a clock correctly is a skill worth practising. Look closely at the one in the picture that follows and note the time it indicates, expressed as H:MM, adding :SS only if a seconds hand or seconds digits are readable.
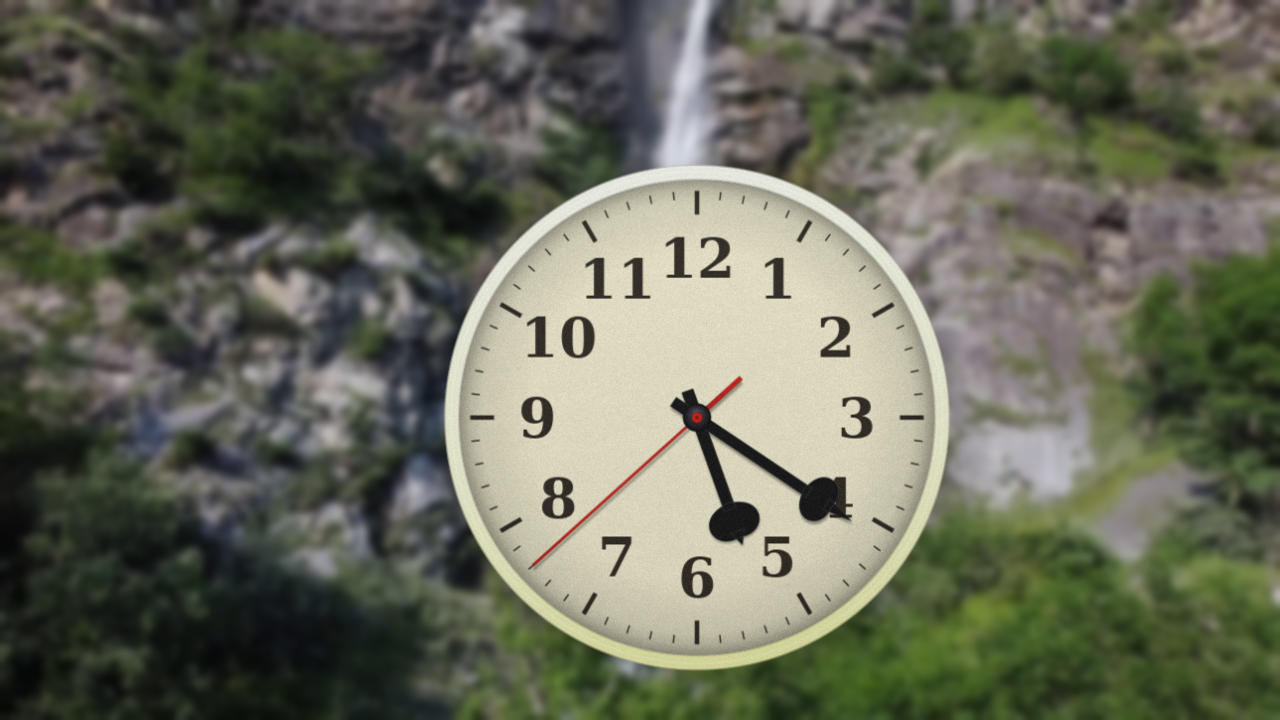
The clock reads 5:20:38
